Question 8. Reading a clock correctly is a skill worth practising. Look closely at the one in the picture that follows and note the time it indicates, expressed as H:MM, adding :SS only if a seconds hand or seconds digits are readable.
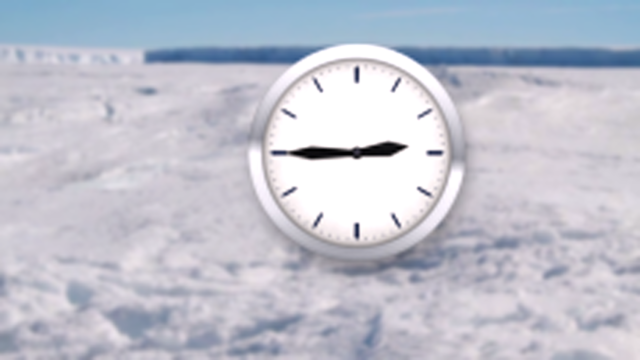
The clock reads 2:45
